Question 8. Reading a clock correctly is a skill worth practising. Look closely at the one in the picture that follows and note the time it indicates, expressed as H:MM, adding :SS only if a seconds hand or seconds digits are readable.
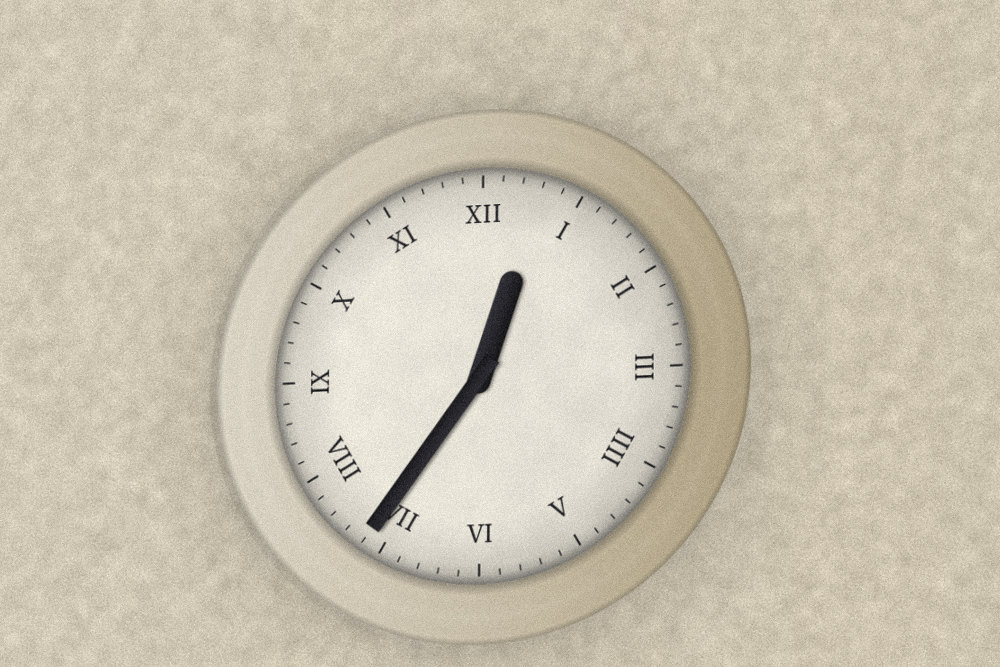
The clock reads 12:36
